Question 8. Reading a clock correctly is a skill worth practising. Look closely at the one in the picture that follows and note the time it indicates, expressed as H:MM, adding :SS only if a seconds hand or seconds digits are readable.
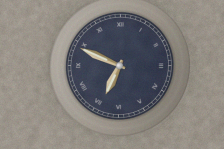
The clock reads 6:49
